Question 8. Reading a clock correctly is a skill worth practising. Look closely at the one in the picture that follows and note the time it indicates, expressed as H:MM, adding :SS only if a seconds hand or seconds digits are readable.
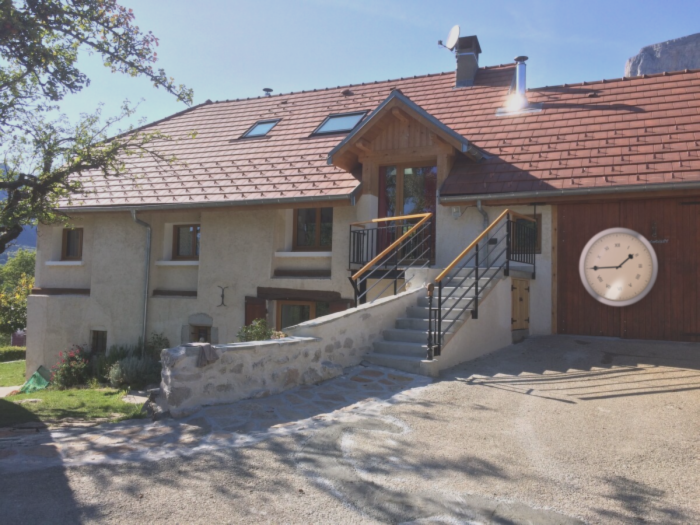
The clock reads 1:45
